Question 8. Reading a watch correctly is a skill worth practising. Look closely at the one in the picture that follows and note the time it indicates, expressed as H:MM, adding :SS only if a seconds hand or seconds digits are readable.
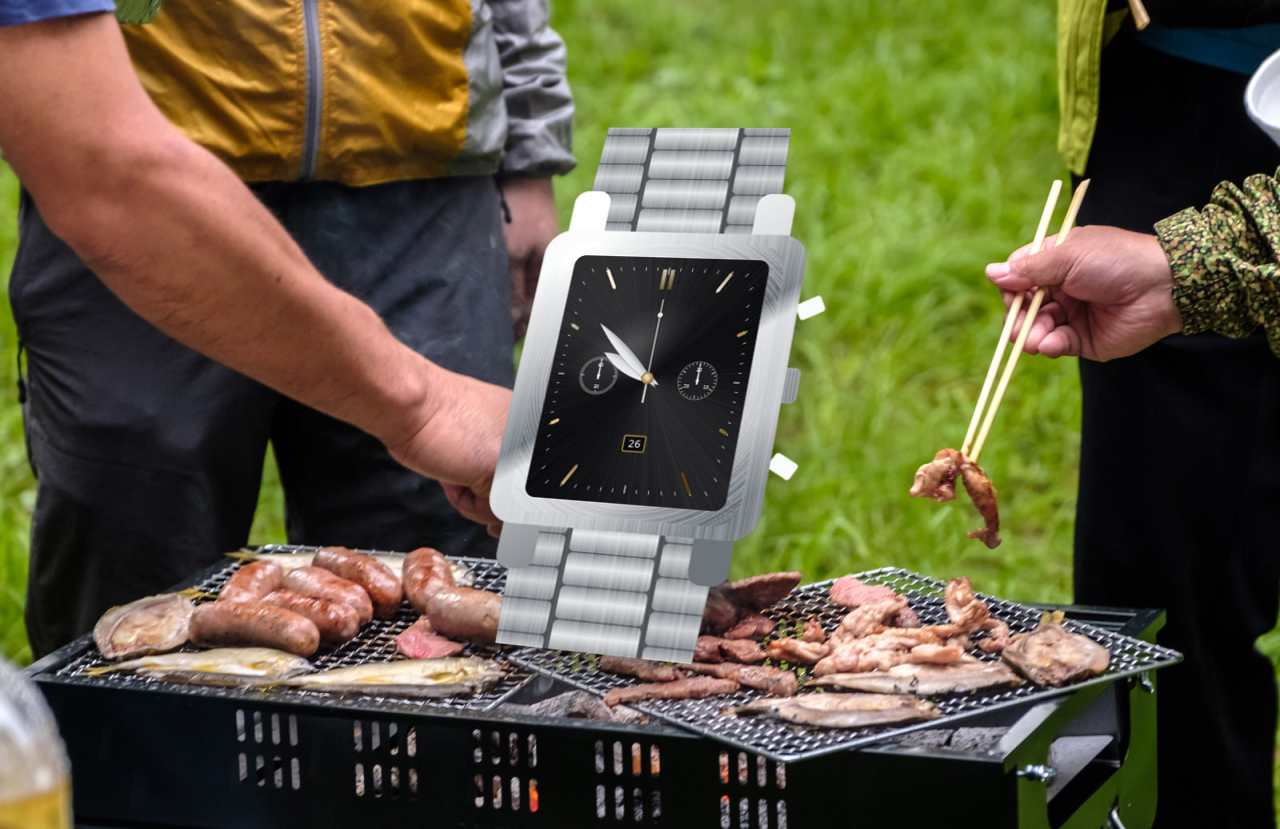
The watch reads 9:52
